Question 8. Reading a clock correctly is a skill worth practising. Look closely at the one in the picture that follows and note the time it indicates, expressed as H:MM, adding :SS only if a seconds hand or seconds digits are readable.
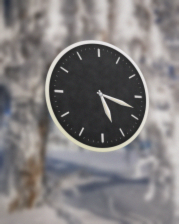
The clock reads 5:18
